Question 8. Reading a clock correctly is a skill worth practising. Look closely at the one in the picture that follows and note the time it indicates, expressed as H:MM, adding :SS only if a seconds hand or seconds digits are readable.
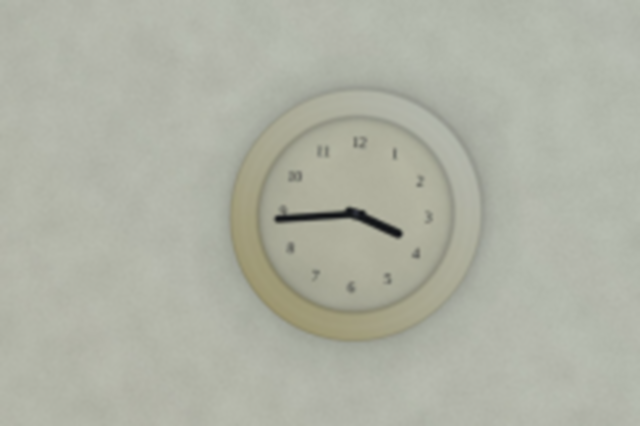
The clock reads 3:44
